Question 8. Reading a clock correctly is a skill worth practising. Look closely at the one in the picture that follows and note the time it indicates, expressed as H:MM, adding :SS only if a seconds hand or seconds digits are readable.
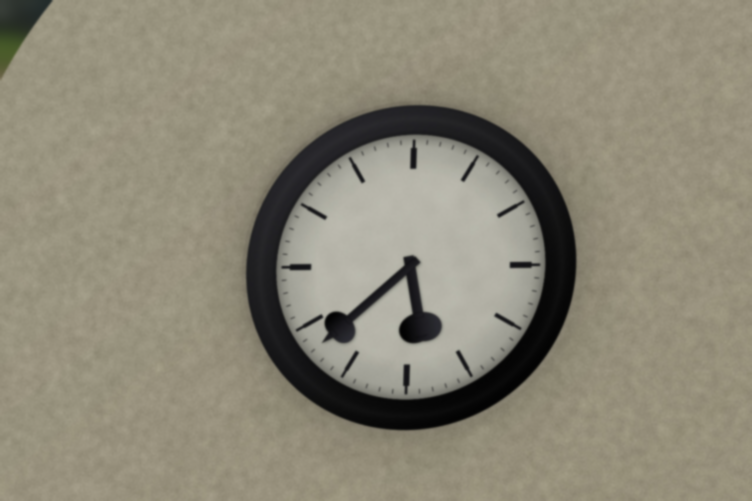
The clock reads 5:38
